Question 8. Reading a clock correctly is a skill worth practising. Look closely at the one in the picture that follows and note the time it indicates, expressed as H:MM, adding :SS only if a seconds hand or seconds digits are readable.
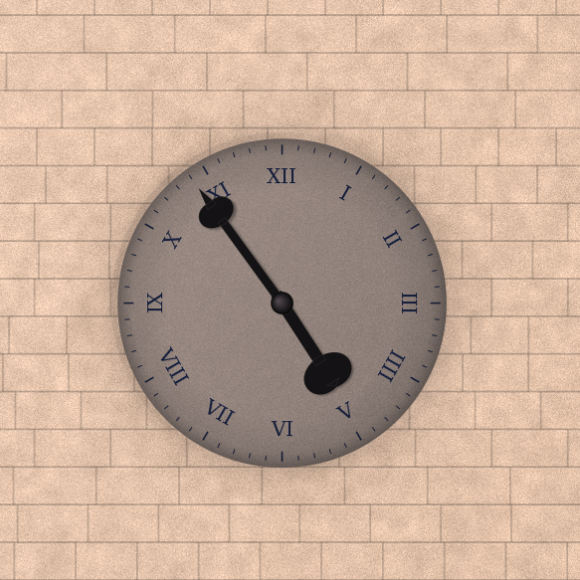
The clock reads 4:54
